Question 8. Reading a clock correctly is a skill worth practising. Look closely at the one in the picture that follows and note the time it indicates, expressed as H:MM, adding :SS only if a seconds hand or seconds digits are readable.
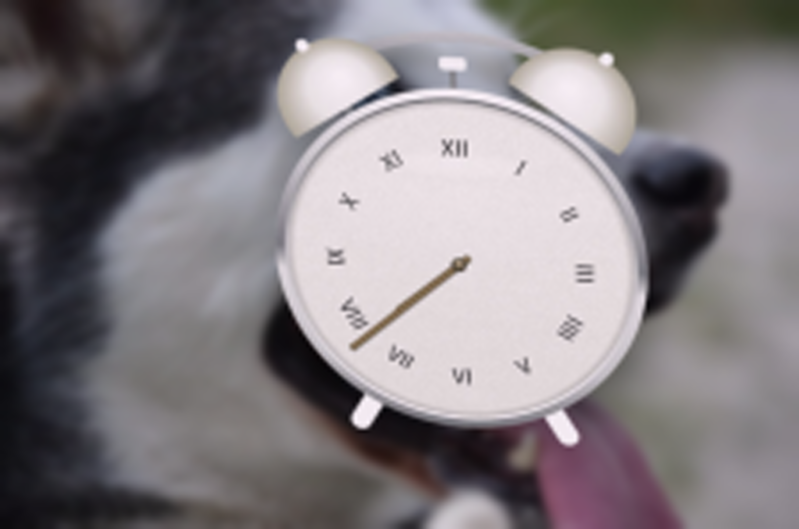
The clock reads 7:38
